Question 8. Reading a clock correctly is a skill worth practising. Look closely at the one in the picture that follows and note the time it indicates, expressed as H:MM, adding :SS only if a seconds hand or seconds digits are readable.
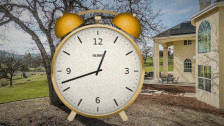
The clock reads 12:42
